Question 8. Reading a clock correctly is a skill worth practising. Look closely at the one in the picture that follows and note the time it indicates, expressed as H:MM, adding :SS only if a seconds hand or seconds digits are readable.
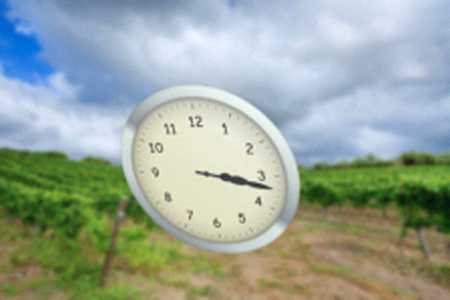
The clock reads 3:17
